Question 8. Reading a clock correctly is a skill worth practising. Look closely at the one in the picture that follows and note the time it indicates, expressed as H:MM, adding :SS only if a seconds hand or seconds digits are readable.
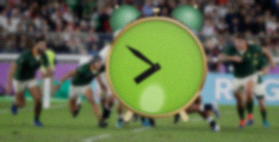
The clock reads 7:51
